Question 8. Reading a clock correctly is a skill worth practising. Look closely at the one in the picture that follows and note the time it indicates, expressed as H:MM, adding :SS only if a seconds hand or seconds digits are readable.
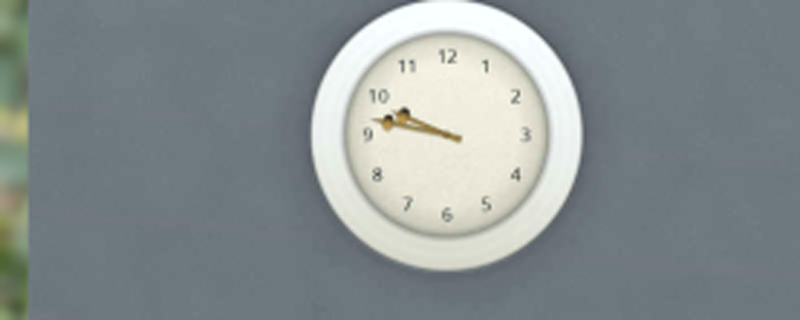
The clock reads 9:47
